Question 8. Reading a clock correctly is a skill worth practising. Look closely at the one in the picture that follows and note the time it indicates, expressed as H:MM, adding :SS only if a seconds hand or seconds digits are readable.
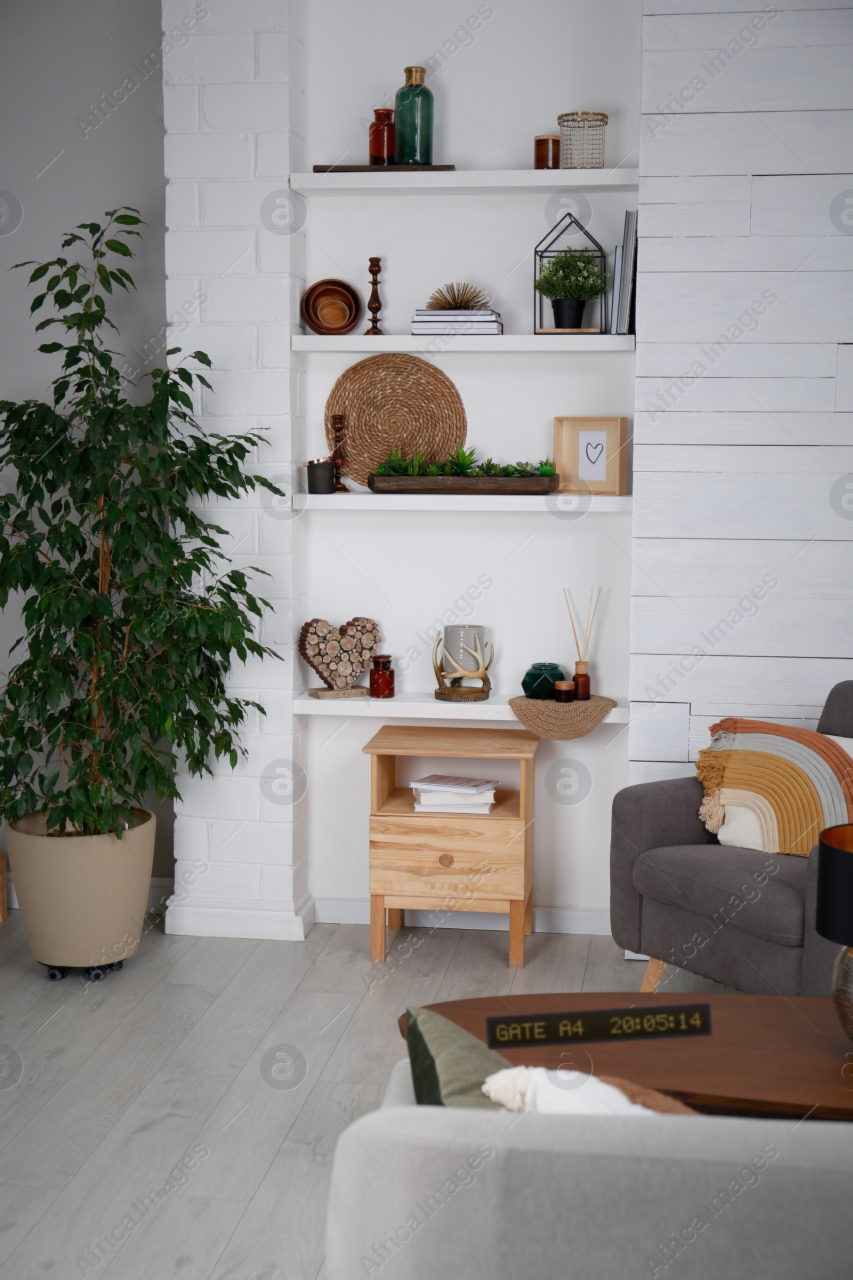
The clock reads 20:05:14
